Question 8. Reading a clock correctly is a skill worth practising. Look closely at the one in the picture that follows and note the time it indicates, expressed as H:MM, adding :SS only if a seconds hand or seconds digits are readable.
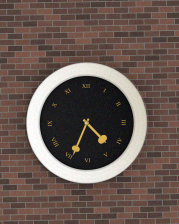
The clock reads 4:34
